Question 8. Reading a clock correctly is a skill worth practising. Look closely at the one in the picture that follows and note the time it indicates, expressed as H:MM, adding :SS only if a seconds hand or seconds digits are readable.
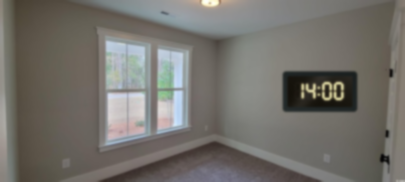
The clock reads 14:00
